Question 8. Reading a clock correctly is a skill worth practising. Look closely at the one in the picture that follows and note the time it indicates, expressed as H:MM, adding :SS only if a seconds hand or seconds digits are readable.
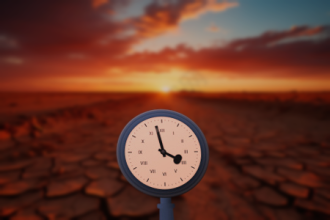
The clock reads 3:58
